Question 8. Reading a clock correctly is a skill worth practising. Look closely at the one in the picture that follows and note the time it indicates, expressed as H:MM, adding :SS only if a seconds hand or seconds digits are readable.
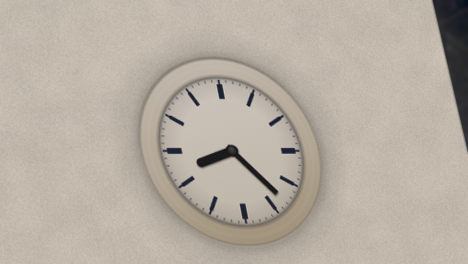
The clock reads 8:23
